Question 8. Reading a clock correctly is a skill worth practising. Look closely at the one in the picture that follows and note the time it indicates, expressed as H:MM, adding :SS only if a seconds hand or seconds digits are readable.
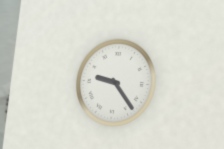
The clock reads 9:23
